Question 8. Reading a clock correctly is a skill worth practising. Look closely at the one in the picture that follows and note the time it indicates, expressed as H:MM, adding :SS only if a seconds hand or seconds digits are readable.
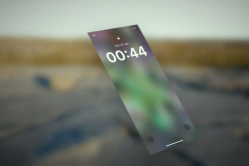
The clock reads 0:44
